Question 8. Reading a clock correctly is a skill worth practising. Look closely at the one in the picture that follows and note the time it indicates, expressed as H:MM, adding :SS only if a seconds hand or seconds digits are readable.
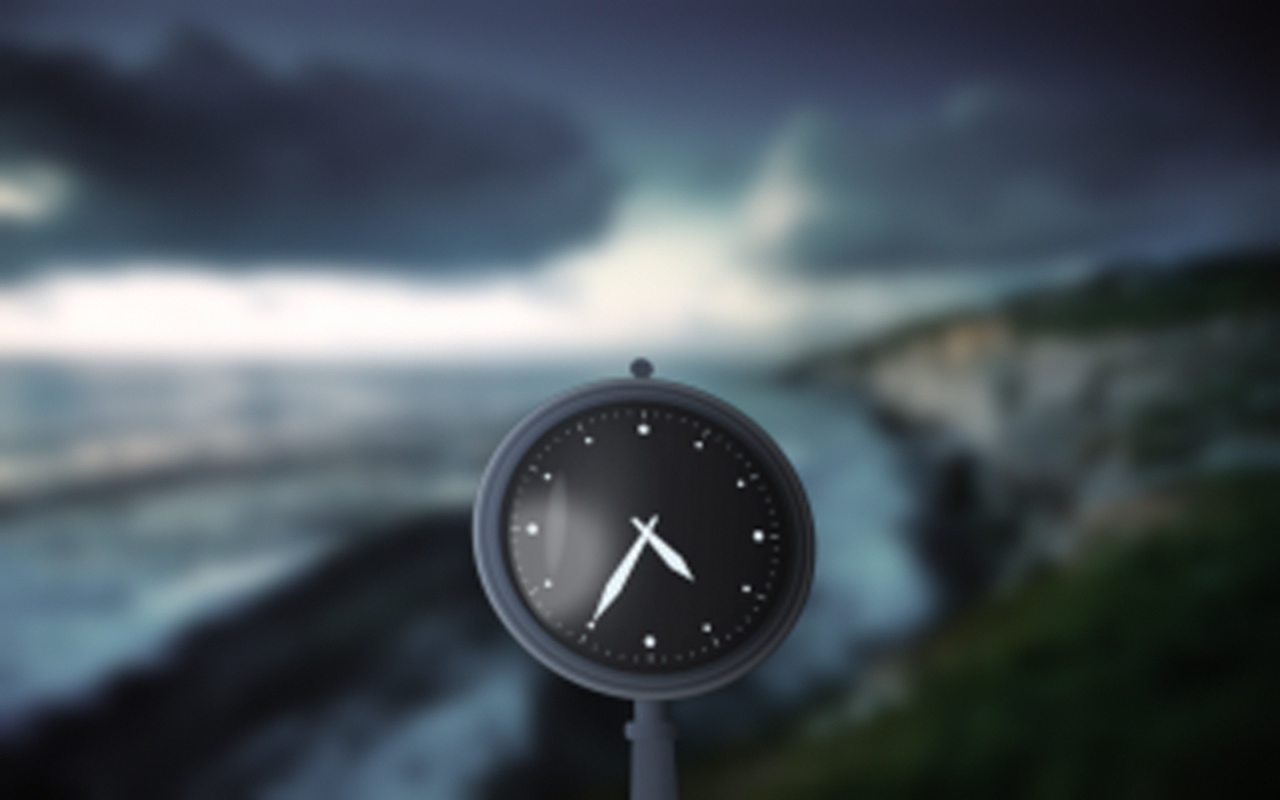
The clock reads 4:35
